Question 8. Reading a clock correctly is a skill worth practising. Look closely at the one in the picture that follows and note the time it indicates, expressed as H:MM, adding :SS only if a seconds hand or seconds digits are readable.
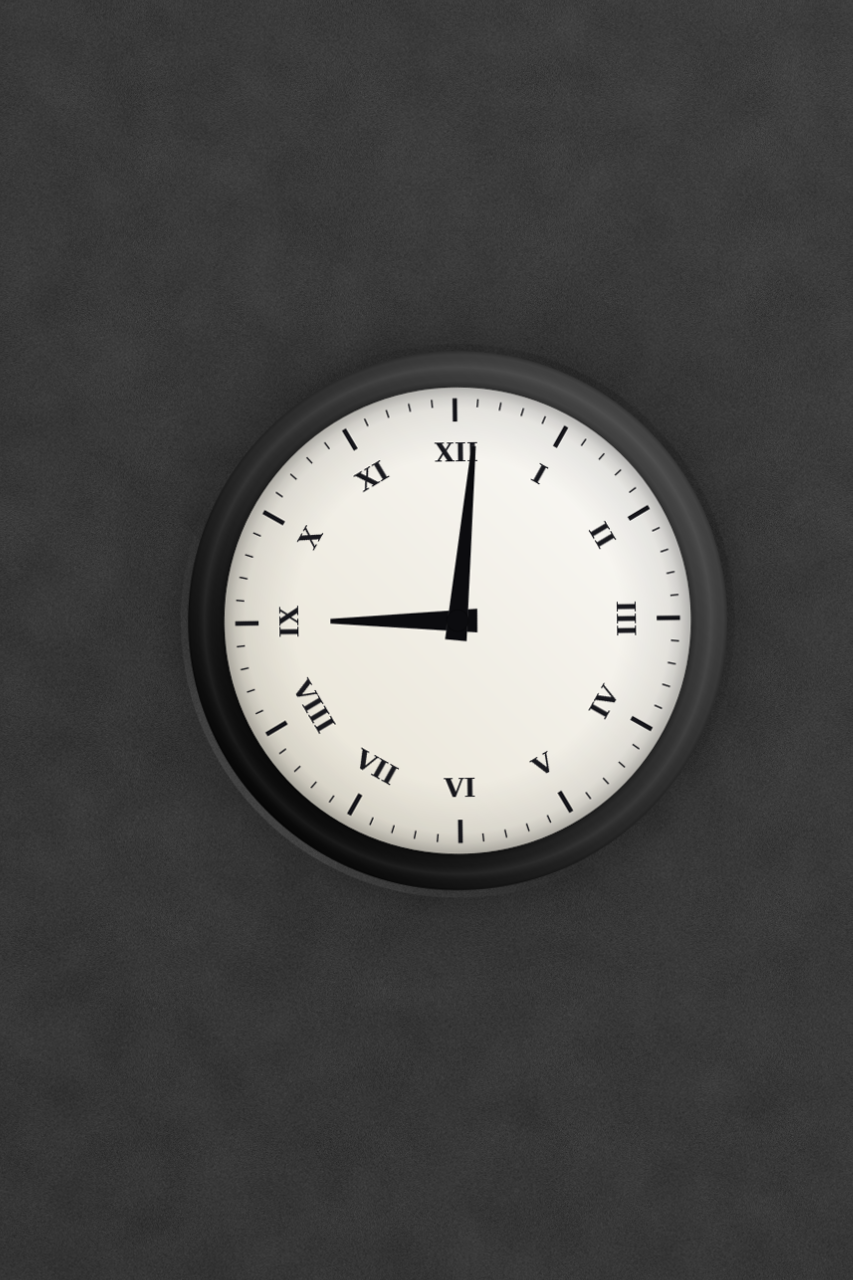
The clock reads 9:01
